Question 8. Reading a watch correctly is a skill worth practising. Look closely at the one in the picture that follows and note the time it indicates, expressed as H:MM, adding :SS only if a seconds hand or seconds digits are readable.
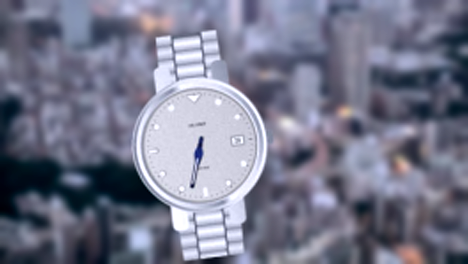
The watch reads 6:33
